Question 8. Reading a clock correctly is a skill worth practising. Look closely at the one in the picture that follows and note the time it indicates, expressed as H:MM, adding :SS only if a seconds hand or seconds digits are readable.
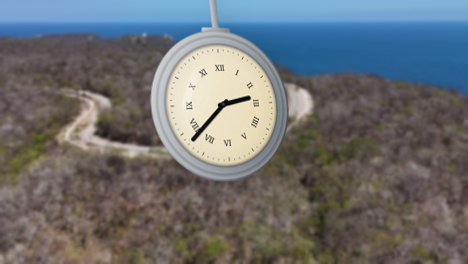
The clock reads 2:38
